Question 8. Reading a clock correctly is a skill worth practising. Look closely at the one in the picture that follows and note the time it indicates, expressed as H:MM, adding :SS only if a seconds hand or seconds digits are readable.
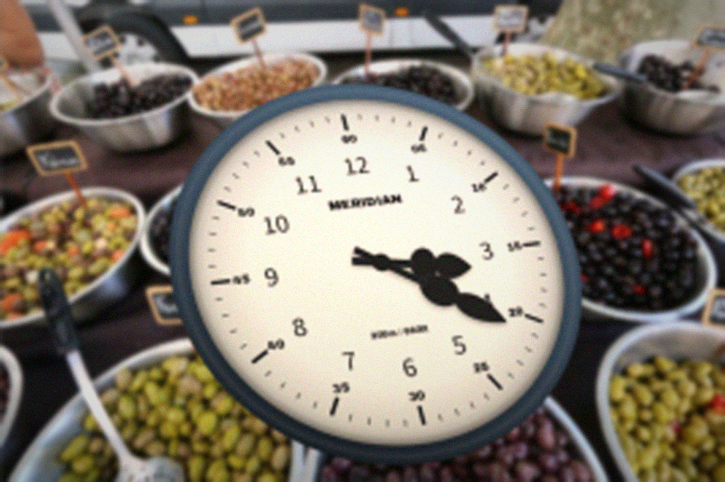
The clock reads 3:21
